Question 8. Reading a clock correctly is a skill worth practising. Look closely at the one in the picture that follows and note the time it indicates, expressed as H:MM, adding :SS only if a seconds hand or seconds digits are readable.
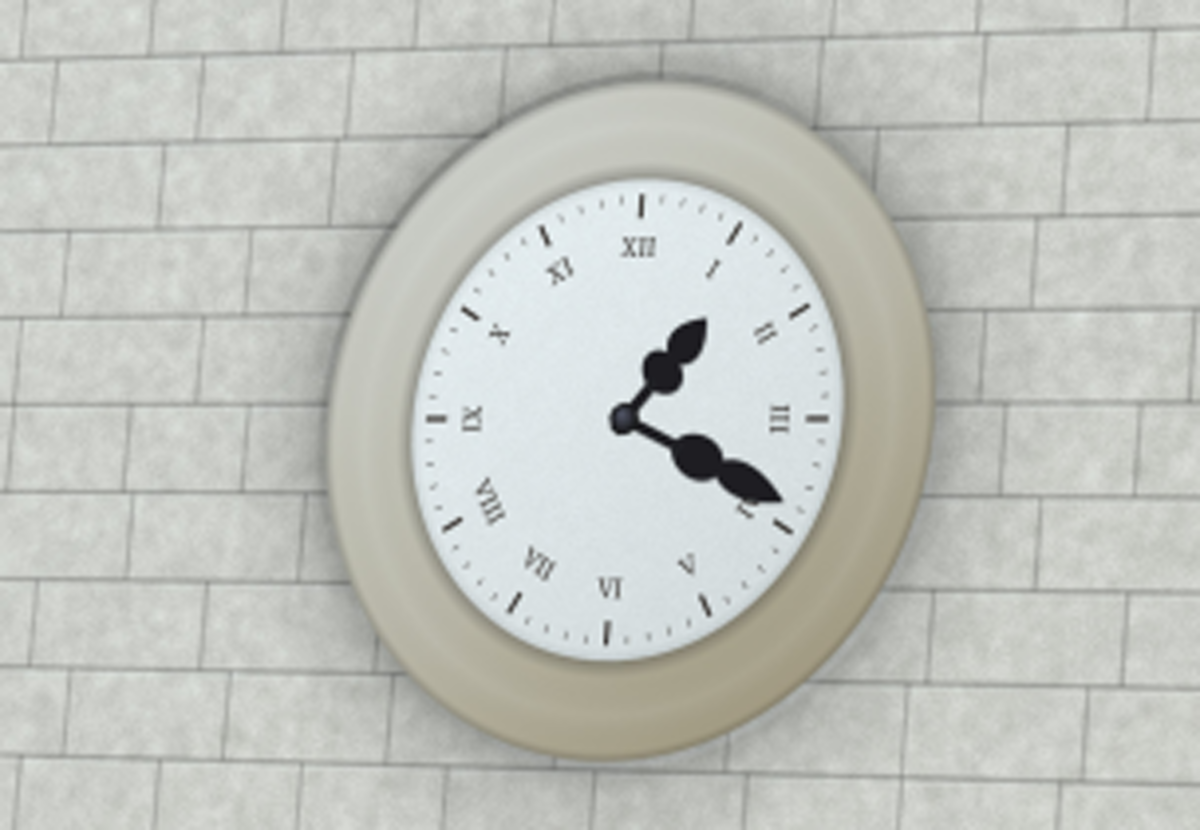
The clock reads 1:19
